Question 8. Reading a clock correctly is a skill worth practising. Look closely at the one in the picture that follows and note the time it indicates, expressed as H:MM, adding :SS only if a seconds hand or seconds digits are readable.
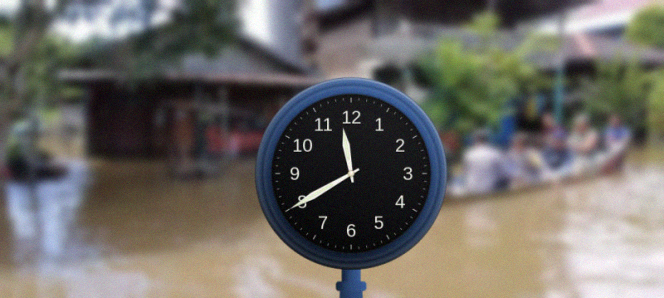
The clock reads 11:40
